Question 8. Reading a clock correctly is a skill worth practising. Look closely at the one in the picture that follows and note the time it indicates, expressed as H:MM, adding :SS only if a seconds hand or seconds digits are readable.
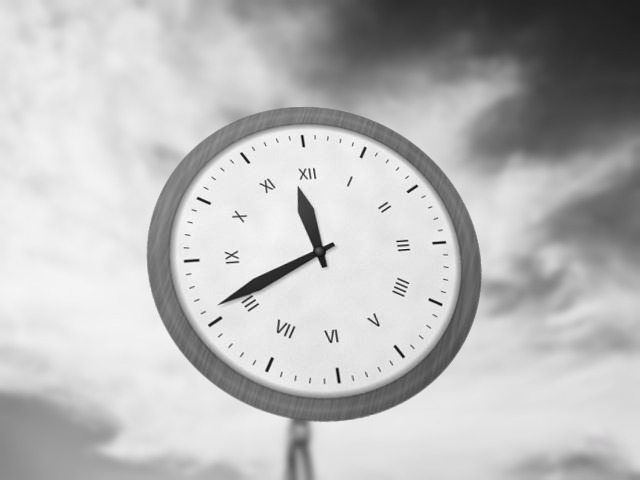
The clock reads 11:41
